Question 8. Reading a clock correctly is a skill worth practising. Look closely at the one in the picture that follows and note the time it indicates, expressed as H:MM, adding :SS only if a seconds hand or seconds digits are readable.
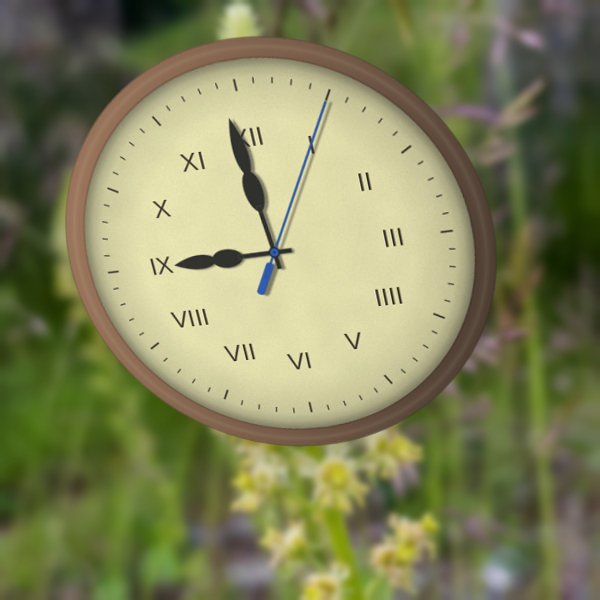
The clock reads 8:59:05
